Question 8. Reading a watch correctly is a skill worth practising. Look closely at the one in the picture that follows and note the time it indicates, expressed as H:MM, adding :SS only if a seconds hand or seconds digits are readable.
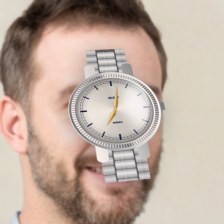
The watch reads 7:02
